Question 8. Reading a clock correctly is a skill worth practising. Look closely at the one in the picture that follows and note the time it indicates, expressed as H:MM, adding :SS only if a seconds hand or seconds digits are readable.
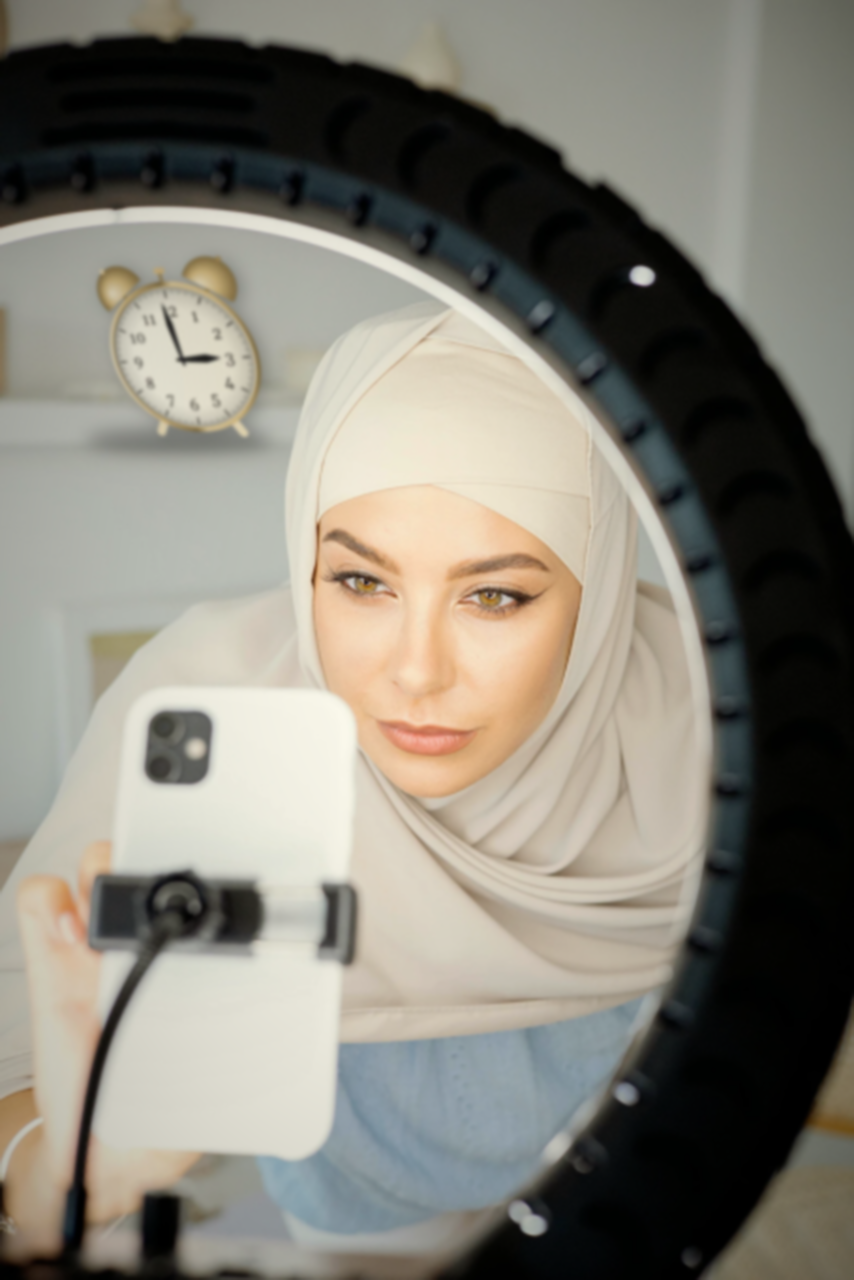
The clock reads 2:59
